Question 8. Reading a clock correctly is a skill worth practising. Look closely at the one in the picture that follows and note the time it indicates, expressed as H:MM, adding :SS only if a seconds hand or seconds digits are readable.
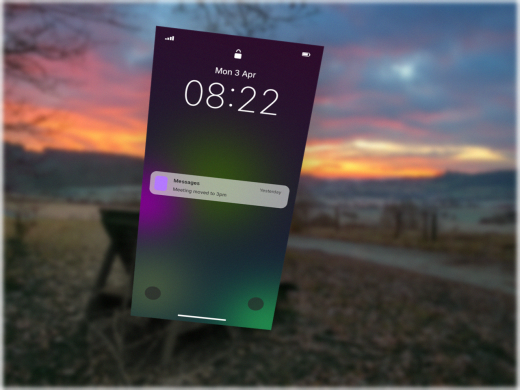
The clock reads 8:22
